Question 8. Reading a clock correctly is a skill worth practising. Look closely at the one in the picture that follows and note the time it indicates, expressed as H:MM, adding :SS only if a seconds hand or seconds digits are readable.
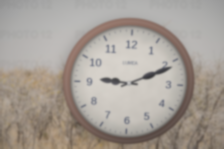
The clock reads 9:11
